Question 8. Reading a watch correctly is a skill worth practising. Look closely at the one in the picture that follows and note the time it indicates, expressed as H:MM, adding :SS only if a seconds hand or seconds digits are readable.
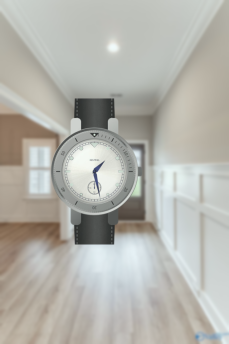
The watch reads 1:28
